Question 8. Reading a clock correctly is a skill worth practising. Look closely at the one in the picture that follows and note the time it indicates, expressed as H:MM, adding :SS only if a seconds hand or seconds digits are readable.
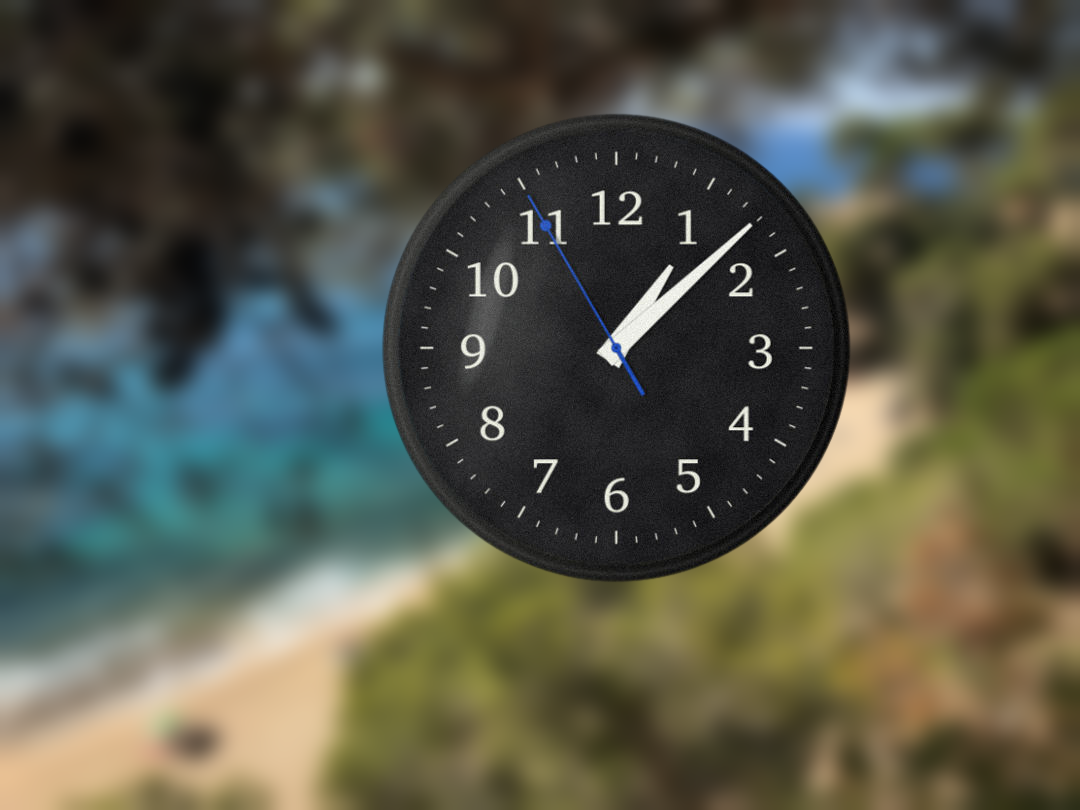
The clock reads 1:07:55
